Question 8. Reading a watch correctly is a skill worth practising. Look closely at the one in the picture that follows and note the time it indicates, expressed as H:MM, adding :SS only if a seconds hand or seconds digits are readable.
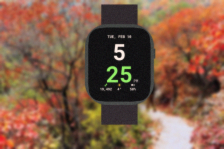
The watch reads 5:25
